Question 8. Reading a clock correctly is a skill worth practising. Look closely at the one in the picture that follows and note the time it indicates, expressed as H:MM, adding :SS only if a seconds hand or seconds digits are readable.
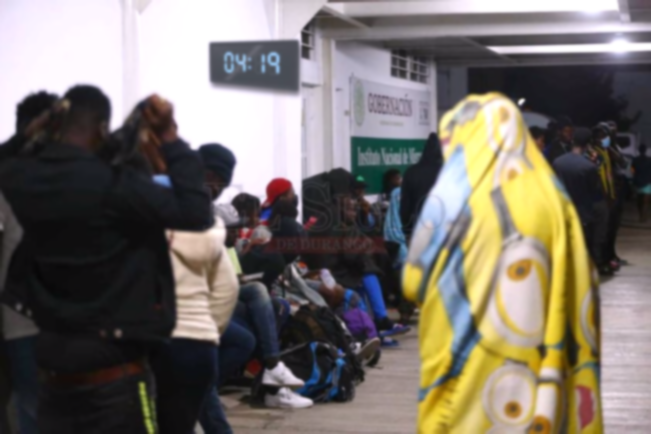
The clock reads 4:19
